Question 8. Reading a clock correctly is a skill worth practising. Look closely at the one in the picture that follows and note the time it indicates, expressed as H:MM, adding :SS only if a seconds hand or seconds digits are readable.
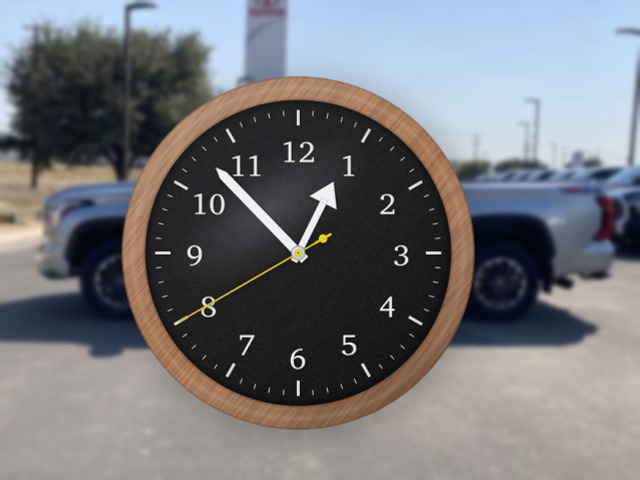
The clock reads 12:52:40
